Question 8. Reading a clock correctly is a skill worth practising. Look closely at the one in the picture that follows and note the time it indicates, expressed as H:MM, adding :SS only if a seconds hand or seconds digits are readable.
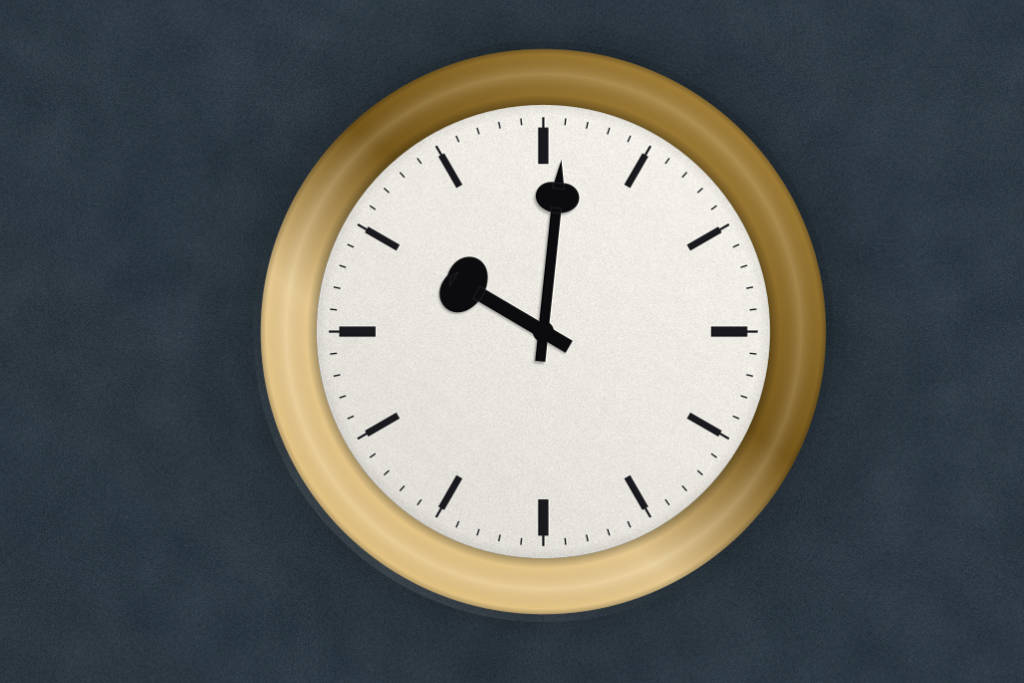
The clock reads 10:01
